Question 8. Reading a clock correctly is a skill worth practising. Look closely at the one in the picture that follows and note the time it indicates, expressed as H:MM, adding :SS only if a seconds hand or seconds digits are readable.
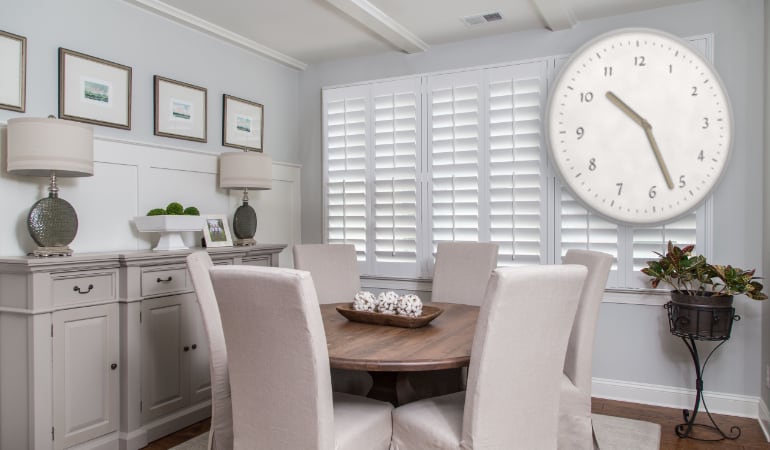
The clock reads 10:27
